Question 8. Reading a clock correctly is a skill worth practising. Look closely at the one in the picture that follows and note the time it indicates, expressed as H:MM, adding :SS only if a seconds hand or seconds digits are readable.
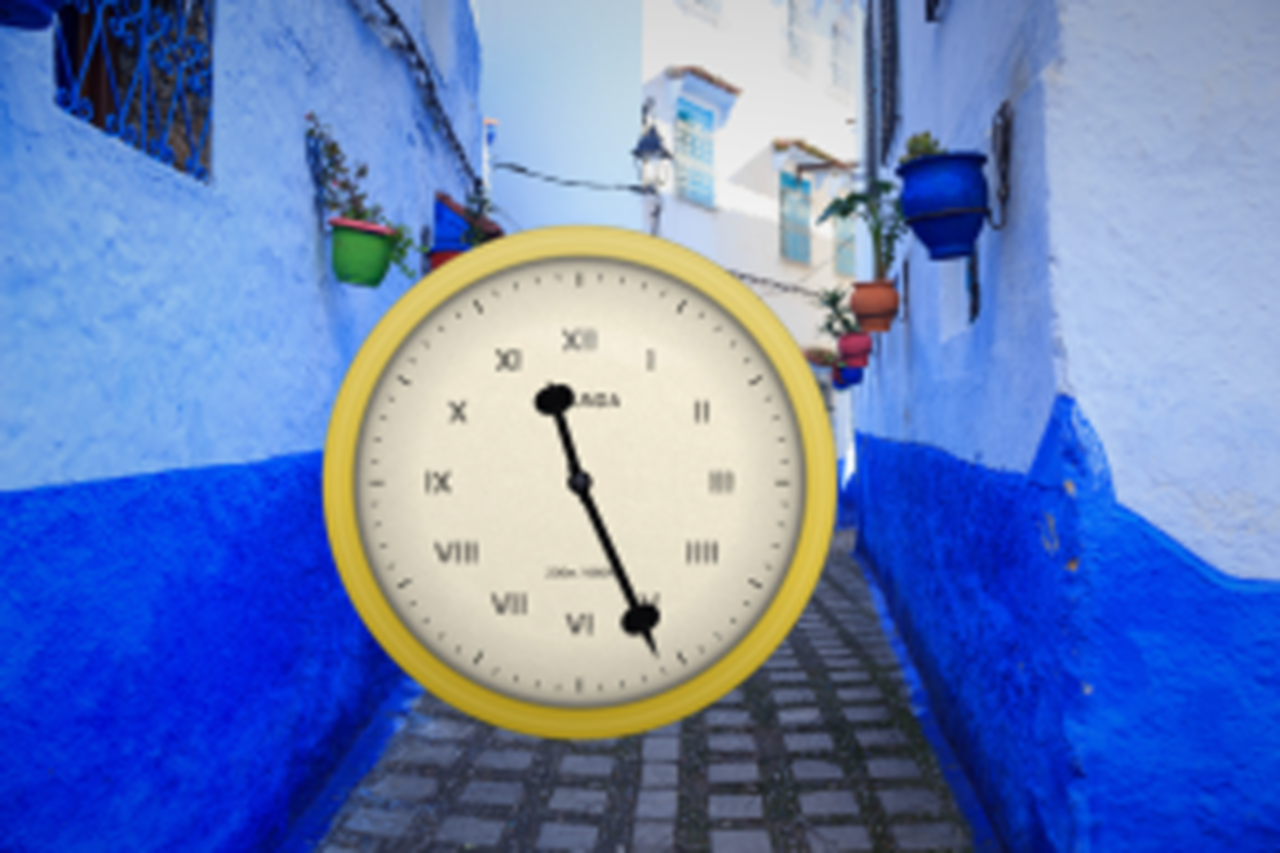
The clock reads 11:26
